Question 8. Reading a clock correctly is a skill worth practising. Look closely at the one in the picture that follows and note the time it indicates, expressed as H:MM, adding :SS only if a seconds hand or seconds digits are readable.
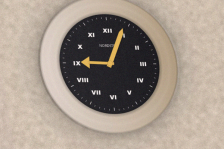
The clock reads 9:04
